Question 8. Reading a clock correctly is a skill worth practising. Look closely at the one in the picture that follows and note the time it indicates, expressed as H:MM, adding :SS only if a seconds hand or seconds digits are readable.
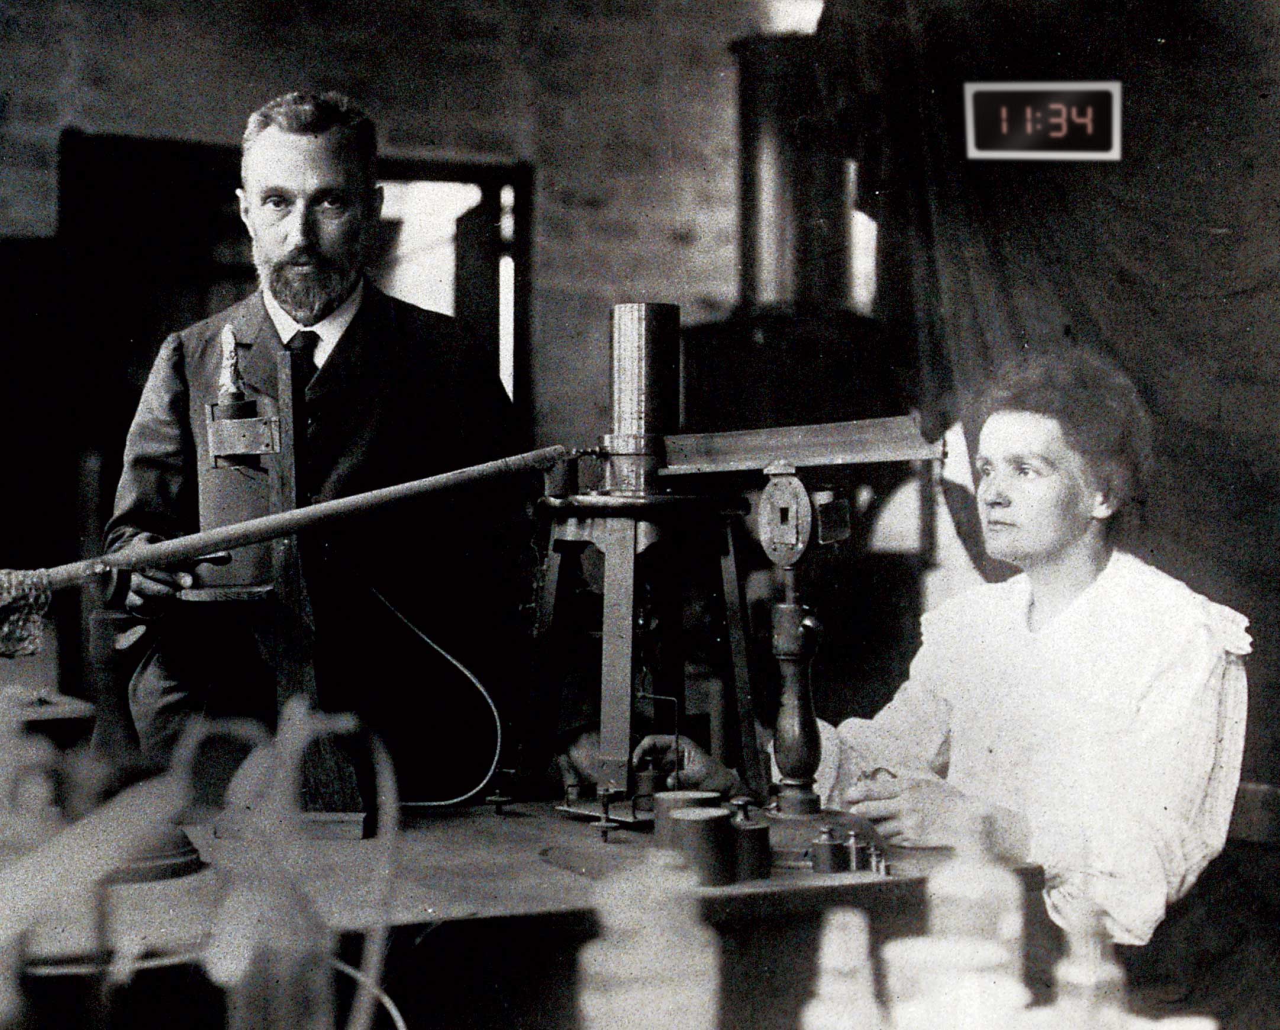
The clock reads 11:34
